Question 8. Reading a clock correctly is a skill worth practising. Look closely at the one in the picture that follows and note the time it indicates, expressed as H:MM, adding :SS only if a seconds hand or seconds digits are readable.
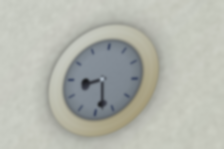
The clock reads 8:28
